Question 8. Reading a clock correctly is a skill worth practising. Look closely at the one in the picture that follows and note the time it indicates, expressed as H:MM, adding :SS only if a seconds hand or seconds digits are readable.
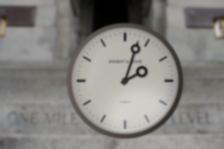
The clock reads 2:03
